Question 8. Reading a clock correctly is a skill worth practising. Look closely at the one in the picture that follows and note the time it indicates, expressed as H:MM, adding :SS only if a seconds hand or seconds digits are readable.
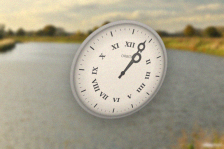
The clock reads 1:04
